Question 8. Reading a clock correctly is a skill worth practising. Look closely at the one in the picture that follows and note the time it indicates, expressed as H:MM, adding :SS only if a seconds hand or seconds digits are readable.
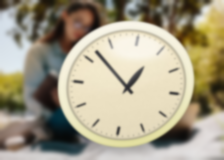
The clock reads 12:52
